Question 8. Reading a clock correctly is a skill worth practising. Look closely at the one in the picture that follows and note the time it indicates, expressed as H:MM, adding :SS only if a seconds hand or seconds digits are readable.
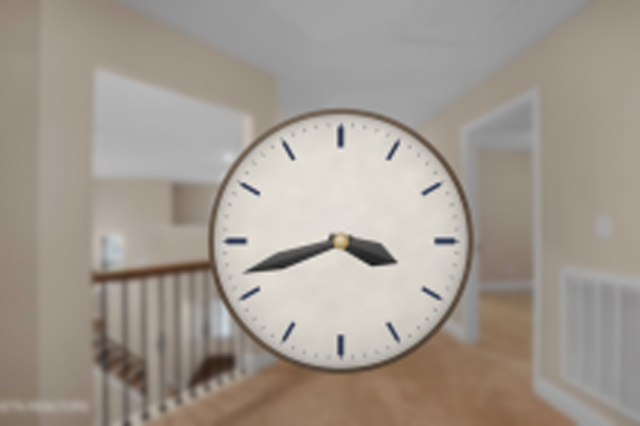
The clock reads 3:42
